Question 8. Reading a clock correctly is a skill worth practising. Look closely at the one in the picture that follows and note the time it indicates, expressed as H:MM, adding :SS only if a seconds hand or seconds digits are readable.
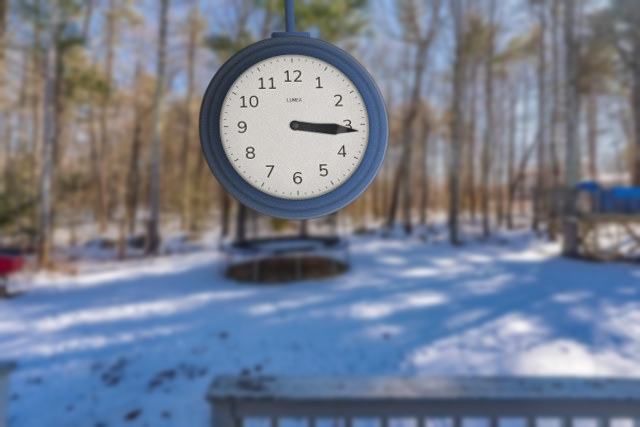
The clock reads 3:16
